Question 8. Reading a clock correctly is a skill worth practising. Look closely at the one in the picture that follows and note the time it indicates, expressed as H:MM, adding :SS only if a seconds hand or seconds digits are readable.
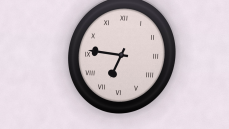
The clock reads 6:46
